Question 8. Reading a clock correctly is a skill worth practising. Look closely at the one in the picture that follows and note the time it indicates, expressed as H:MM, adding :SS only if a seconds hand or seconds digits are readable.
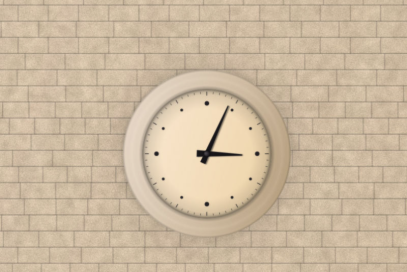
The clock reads 3:04
